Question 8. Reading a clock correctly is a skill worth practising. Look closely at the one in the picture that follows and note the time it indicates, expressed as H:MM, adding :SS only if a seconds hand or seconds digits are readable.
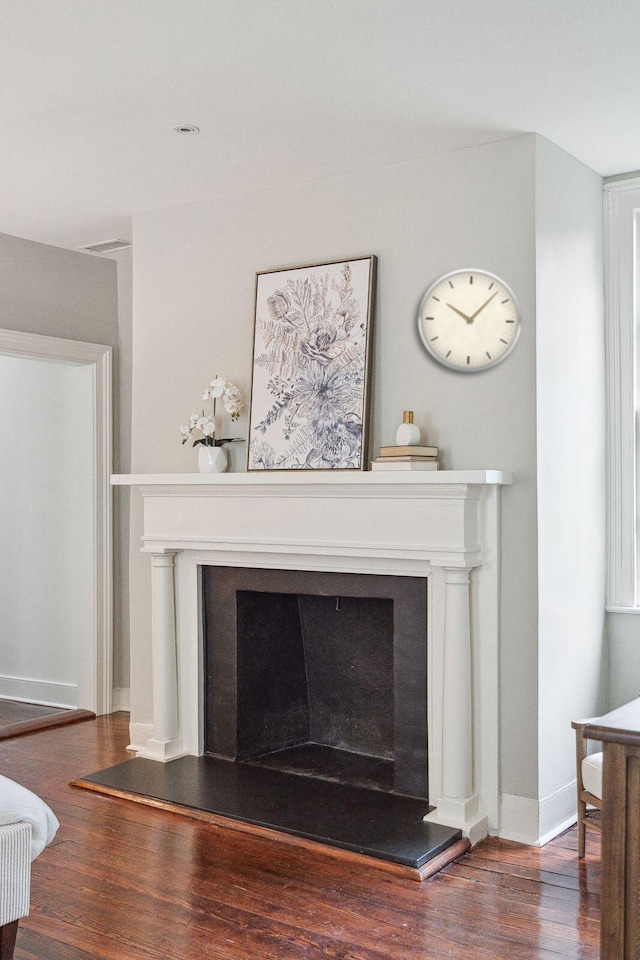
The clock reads 10:07
